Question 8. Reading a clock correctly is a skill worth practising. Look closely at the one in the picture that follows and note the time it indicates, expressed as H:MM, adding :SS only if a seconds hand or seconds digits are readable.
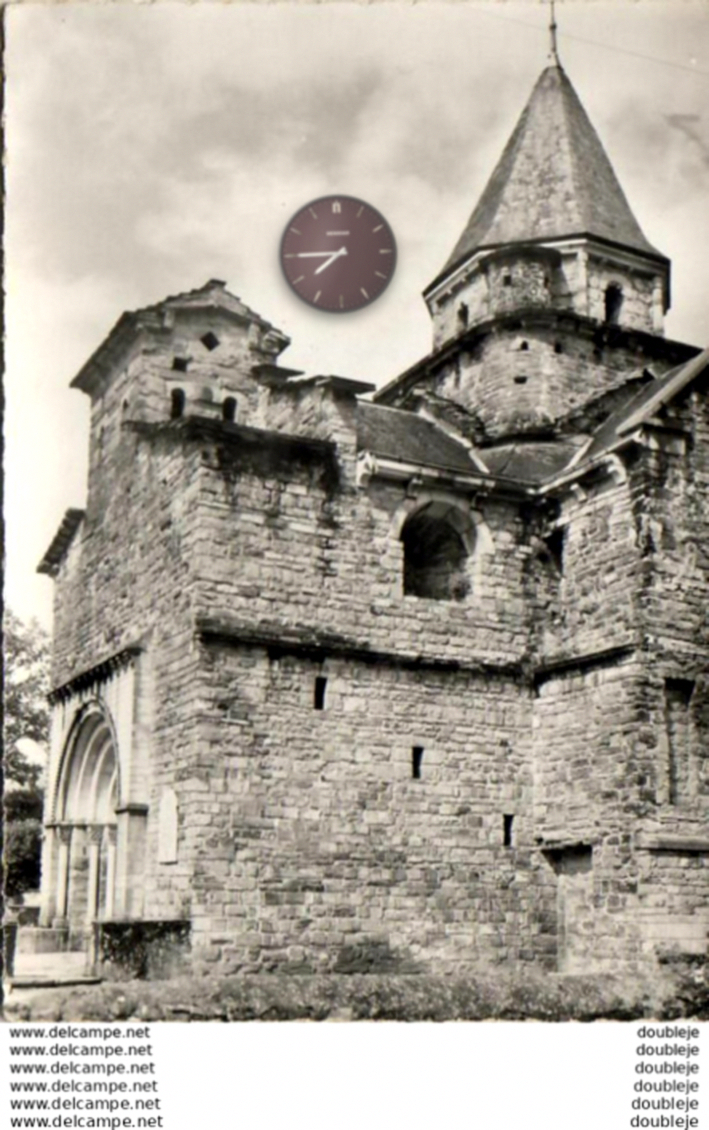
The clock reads 7:45
